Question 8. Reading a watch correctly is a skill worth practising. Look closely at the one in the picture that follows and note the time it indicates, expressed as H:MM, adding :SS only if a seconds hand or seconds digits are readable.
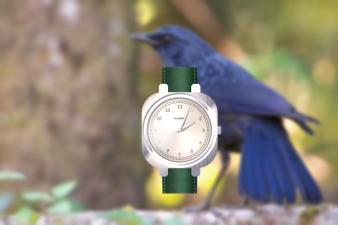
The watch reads 2:04
